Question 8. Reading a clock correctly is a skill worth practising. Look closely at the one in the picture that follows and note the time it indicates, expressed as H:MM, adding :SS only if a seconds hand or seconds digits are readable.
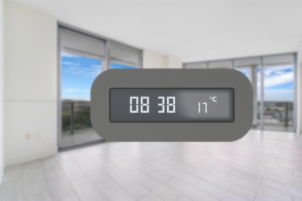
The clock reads 8:38
